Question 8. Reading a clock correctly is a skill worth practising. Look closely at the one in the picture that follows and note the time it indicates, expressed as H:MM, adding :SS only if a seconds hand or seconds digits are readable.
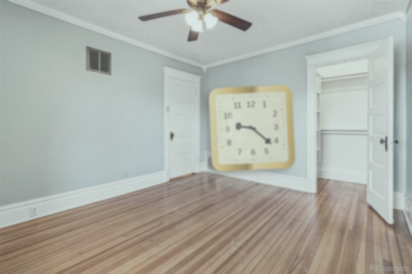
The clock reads 9:22
